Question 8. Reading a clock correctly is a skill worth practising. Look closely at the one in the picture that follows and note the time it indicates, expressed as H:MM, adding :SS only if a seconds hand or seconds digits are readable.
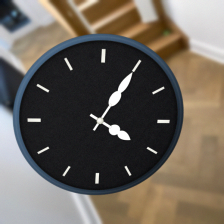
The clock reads 4:05
